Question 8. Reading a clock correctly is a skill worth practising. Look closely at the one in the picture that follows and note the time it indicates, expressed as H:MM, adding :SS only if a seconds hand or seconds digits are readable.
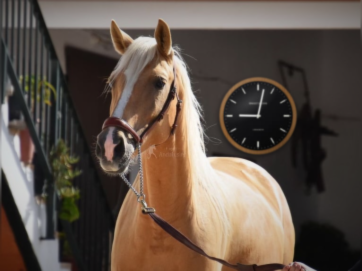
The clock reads 9:02
